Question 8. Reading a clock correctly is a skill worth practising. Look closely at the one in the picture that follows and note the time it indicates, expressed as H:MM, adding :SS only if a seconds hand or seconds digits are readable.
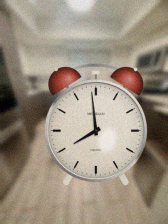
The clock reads 7:59
